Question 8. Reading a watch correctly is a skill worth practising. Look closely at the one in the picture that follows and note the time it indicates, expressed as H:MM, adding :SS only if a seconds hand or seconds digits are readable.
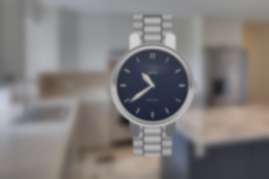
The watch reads 10:39
